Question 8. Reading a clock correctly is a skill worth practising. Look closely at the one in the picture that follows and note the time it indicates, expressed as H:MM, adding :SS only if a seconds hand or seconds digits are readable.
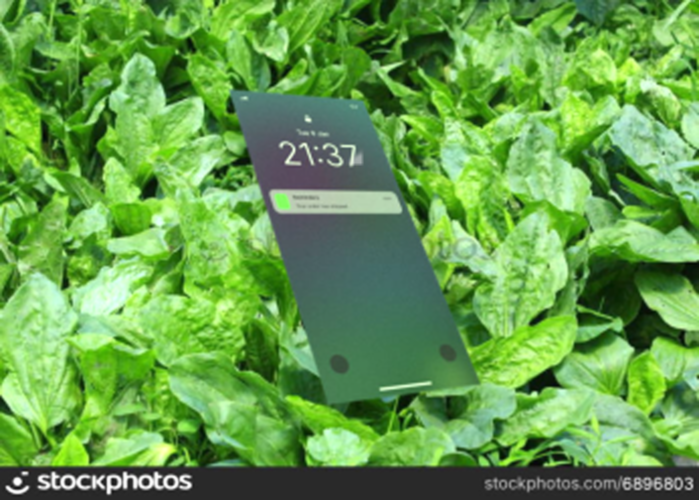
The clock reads 21:37
